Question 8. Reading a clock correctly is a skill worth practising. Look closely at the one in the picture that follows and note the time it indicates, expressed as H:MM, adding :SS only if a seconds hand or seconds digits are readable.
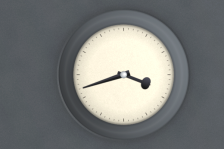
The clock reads 3:42
